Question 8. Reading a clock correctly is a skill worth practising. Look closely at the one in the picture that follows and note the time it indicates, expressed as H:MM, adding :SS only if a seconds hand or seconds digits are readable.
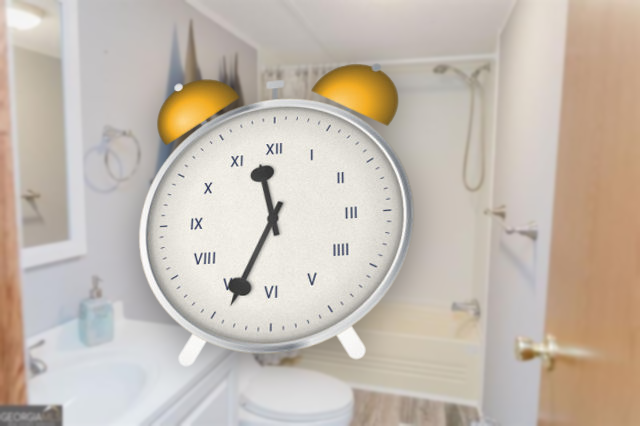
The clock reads 11:34
